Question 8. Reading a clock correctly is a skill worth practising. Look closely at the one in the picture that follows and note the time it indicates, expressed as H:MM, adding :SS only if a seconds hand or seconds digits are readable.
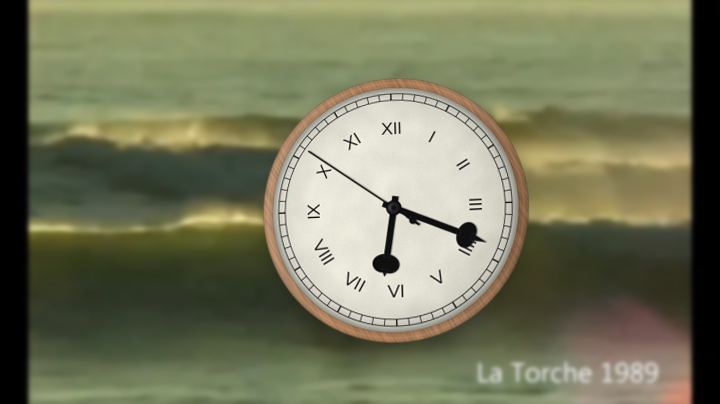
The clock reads 6:18:51
